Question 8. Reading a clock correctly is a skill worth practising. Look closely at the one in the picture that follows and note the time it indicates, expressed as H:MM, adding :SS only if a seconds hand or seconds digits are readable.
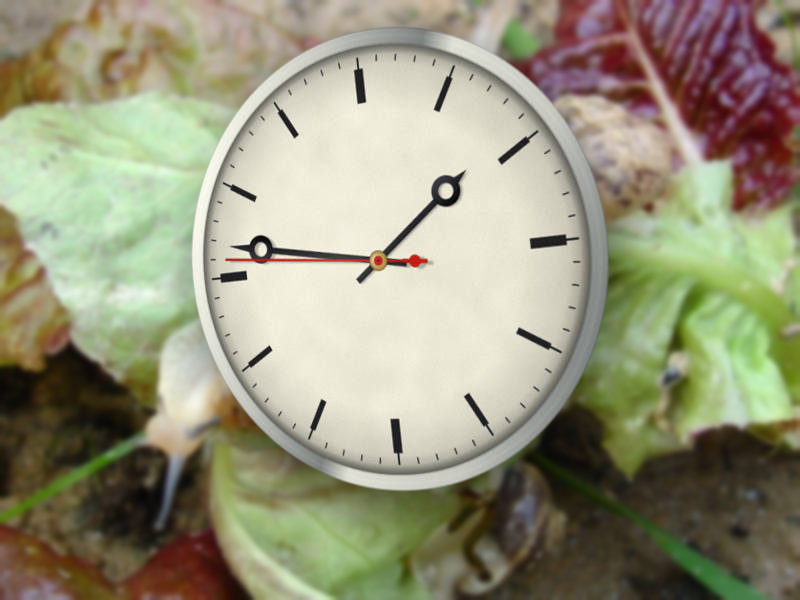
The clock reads 1:46:46
